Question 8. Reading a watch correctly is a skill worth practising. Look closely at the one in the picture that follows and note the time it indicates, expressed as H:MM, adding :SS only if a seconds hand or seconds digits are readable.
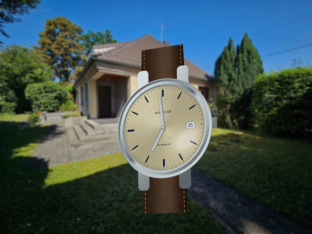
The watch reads 6:59
